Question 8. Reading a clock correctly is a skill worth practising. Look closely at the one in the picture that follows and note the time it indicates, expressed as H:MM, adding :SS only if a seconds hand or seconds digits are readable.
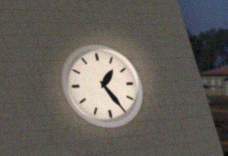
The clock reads 1:25
